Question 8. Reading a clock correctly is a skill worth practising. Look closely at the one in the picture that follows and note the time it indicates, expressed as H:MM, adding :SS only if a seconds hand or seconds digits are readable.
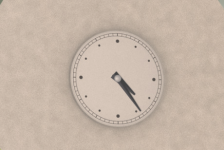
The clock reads 4:24
